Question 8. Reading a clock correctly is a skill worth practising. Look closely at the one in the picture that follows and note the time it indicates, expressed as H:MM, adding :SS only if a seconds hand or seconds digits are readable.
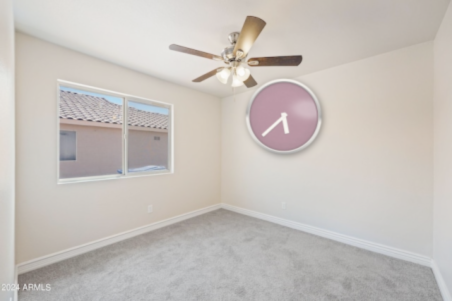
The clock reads 5:38
